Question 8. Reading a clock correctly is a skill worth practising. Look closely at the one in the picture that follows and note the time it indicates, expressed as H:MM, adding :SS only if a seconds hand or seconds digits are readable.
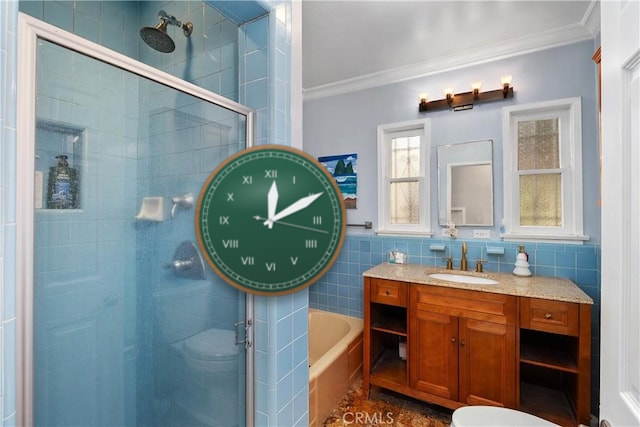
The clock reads 12:10:17
